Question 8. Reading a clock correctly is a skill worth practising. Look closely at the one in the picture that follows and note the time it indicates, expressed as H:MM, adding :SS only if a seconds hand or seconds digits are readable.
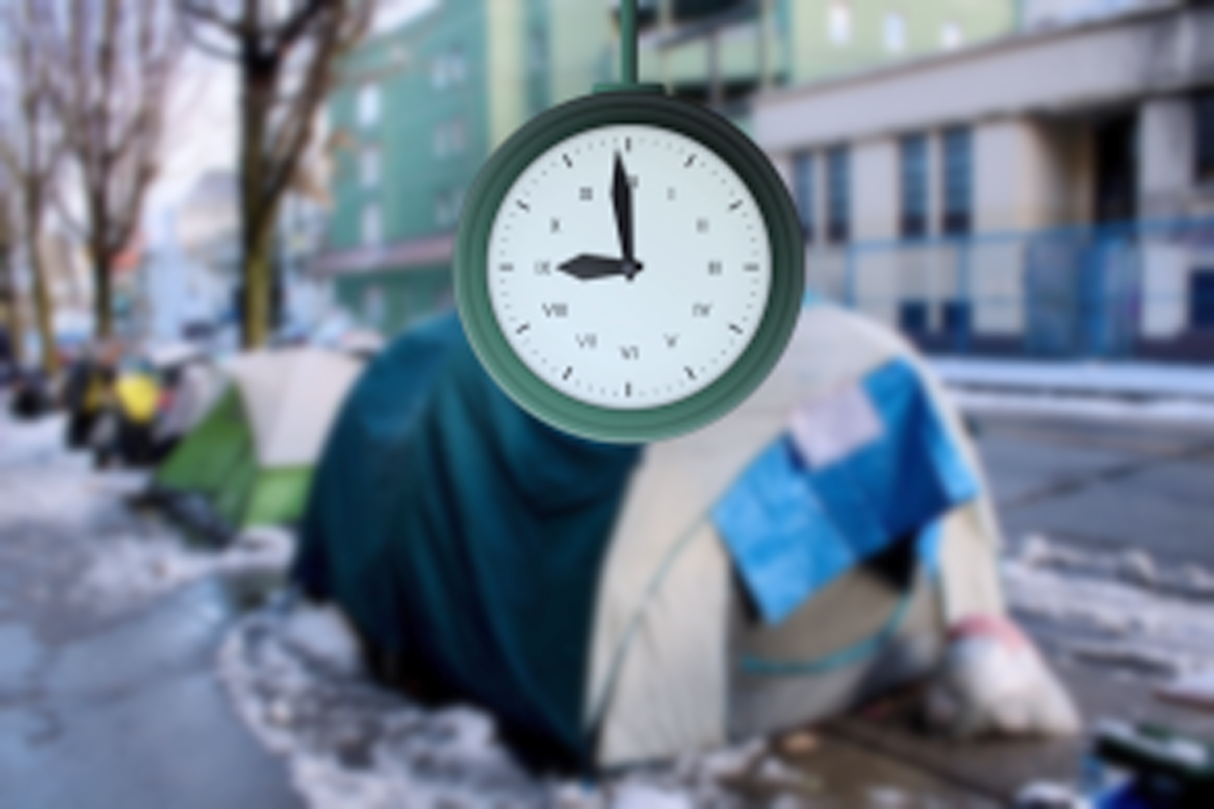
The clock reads 8:59
